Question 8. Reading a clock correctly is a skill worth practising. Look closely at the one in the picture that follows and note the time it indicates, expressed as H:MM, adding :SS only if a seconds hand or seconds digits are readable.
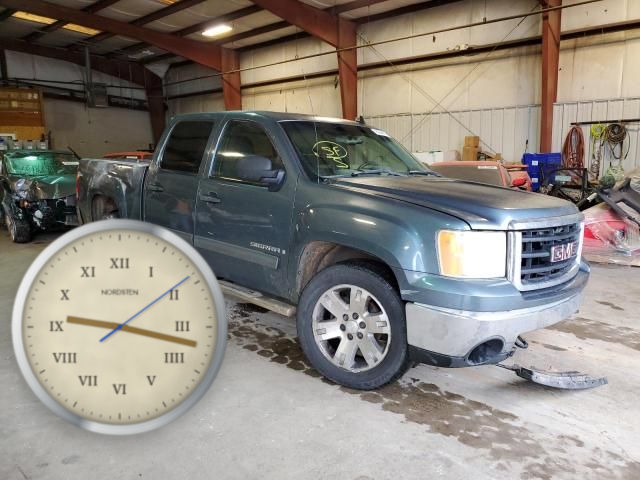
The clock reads 9:17:09
